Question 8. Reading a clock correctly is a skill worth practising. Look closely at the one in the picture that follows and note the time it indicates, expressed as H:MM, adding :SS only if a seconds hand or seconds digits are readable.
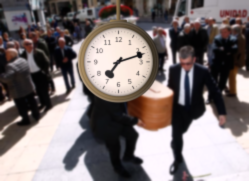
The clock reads 7:12
